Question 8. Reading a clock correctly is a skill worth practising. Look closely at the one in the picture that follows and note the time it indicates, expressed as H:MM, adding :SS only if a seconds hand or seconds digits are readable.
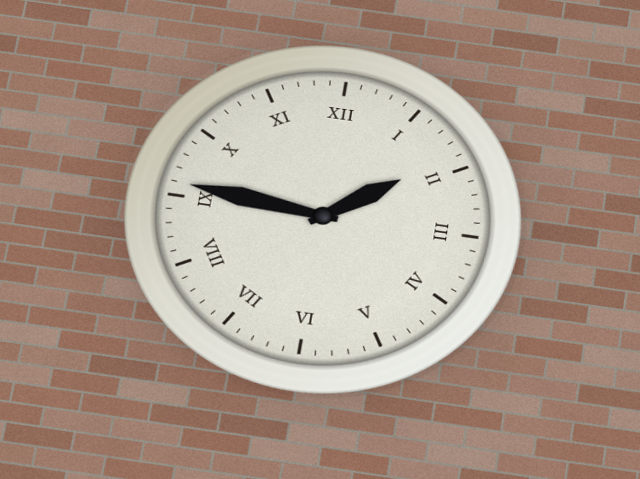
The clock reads 1:46
